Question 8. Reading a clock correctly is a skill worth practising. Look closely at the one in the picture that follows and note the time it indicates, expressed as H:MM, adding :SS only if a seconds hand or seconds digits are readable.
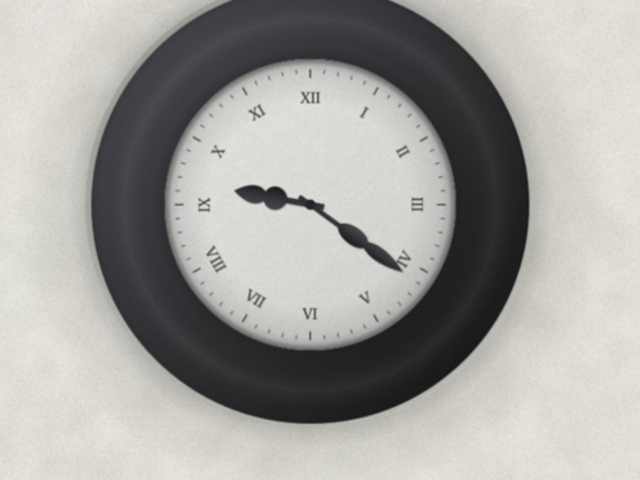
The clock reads 9:21
